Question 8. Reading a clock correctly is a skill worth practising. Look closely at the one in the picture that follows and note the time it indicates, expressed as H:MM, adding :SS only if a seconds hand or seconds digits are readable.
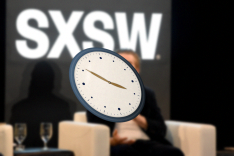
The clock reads 3:51
